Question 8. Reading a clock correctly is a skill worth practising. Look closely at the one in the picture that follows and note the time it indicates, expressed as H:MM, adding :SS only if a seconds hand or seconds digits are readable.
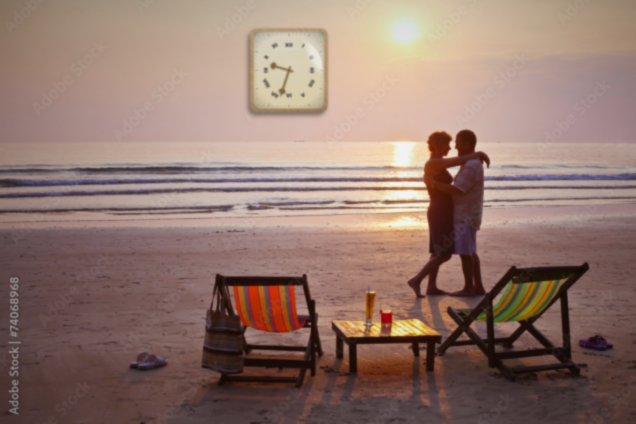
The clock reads 9:33
